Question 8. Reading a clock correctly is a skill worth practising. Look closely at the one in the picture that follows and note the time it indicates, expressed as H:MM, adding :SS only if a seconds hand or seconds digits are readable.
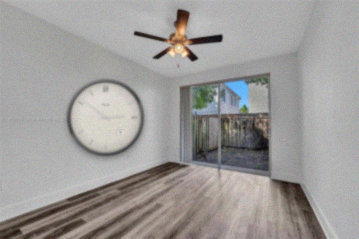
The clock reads 2:51
